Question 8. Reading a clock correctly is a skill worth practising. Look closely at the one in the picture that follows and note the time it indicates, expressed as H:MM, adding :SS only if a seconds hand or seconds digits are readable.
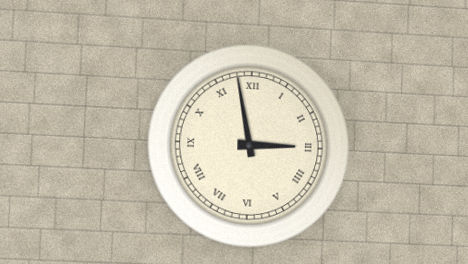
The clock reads 2:58
